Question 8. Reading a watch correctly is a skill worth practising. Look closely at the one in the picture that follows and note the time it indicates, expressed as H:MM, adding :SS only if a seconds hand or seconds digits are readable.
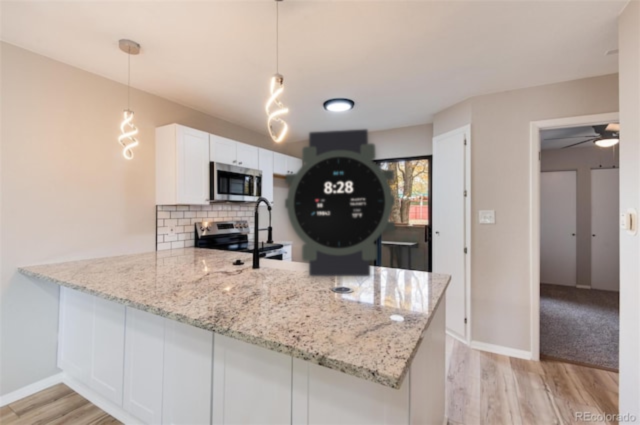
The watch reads 8:28
